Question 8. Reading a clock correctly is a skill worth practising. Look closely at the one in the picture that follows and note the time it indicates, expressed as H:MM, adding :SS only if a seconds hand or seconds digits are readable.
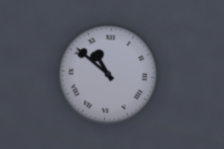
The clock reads 10:51
